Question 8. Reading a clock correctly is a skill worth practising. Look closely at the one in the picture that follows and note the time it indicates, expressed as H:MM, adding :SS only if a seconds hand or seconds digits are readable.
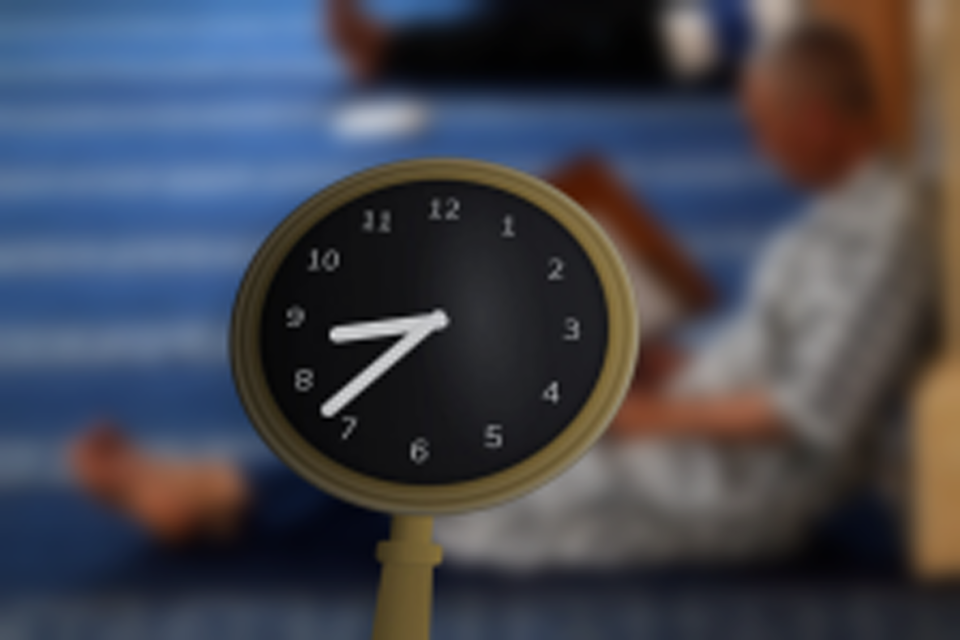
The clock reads 8:37
